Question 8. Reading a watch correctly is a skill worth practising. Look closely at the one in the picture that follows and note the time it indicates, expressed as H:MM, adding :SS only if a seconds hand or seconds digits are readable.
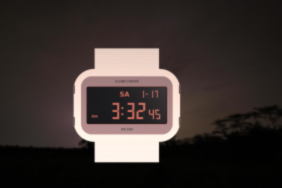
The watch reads 3:32:45
